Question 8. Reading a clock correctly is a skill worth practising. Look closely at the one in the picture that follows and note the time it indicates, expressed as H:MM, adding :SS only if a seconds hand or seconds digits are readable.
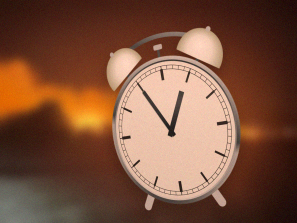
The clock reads 12:55
